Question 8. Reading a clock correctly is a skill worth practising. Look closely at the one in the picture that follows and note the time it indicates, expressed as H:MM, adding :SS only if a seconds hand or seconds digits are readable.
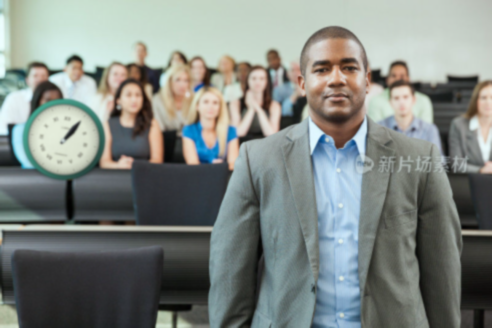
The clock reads 1:05
